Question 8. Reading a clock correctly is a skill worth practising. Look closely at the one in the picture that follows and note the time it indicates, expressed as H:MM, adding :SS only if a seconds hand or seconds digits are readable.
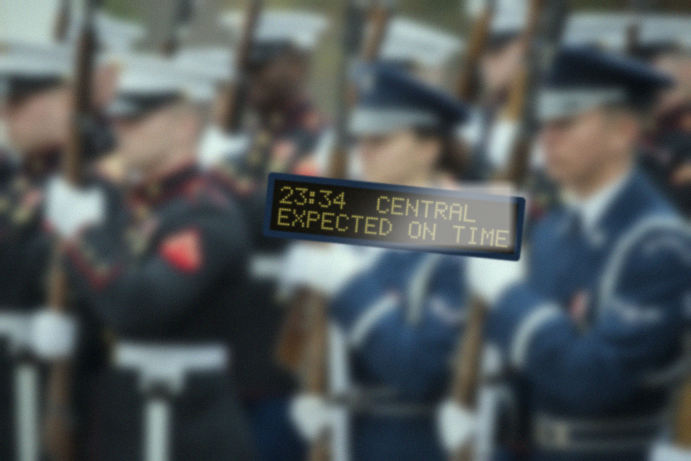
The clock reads 23:34
